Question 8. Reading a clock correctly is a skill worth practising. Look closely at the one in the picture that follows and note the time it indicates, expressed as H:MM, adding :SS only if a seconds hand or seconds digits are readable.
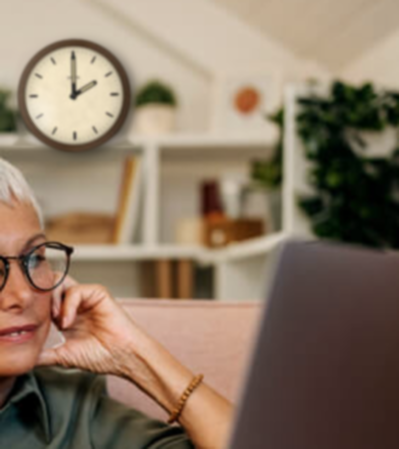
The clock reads 2:00
